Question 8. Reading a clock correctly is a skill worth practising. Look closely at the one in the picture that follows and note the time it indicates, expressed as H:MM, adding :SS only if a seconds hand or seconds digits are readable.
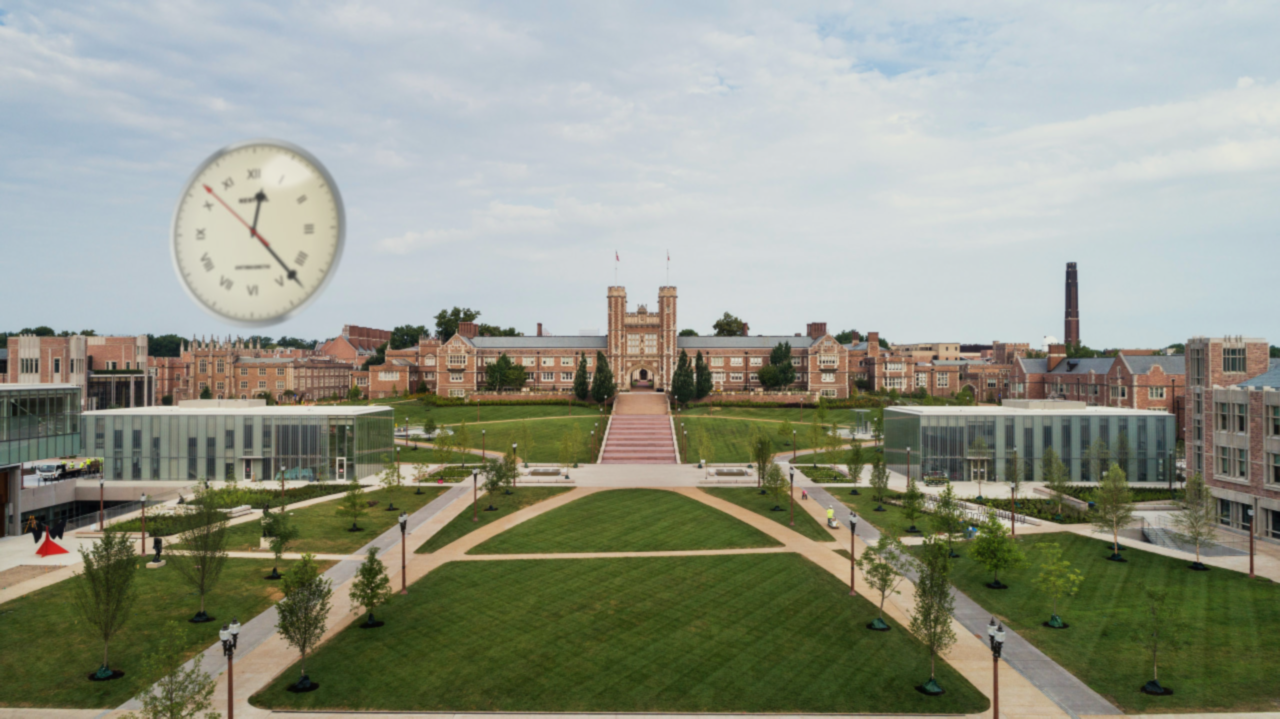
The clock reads 12:22:52
